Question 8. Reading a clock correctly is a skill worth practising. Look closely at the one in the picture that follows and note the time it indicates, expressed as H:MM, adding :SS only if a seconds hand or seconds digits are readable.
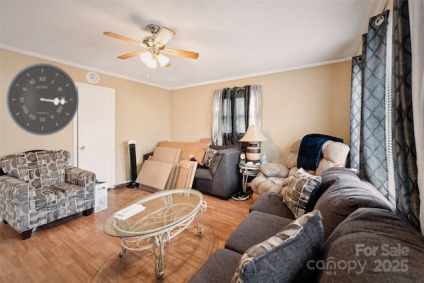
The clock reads 3:16
